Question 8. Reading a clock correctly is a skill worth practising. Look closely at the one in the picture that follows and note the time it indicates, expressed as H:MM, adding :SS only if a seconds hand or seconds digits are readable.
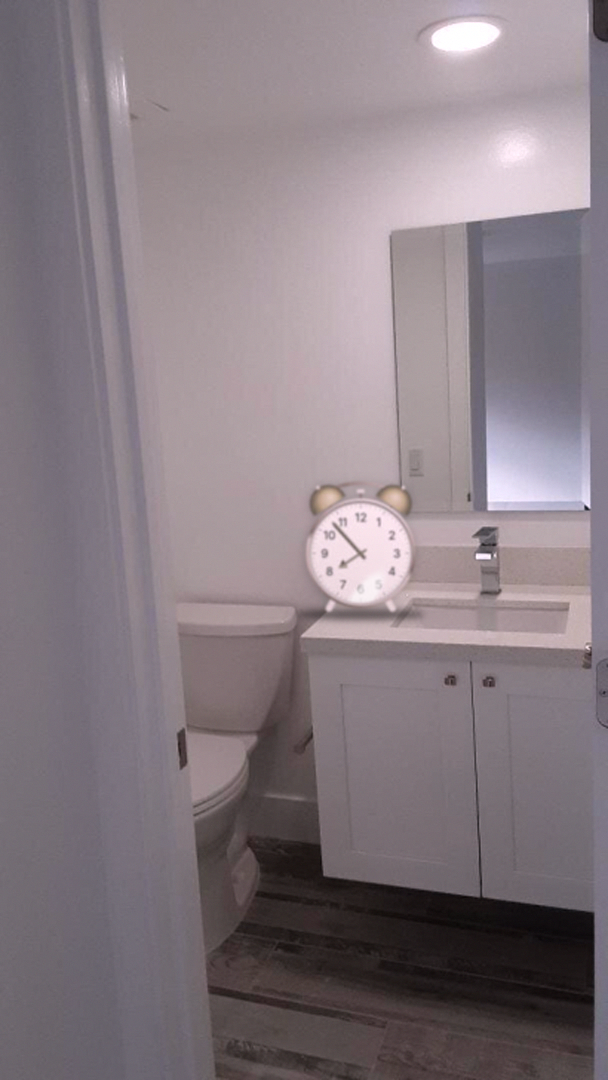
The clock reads 7:53
